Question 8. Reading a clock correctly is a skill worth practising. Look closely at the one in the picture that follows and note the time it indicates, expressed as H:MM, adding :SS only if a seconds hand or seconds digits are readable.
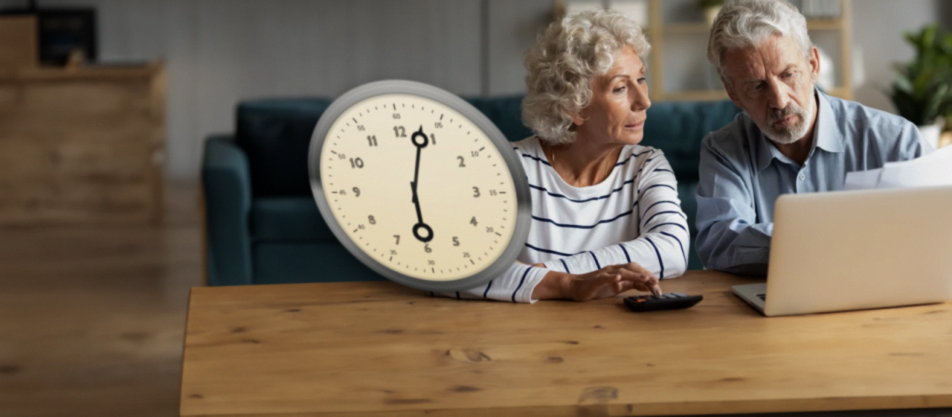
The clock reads 6:03
